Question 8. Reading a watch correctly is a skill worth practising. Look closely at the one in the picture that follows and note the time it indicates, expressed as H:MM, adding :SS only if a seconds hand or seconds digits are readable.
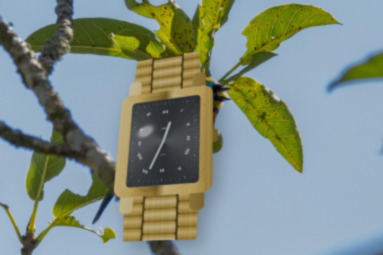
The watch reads 12:34
